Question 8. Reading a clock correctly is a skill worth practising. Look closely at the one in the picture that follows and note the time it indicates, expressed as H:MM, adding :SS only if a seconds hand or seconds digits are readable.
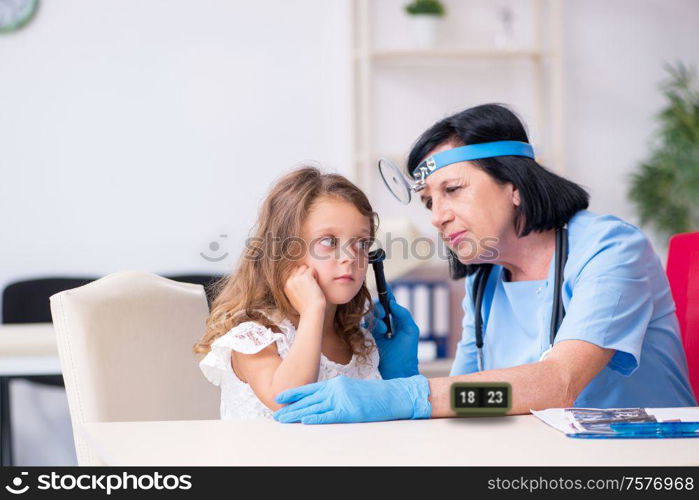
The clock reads 18:23
